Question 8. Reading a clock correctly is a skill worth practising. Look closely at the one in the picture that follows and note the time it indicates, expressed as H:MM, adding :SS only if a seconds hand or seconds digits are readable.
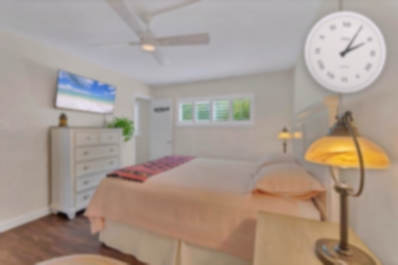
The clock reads 2:05
